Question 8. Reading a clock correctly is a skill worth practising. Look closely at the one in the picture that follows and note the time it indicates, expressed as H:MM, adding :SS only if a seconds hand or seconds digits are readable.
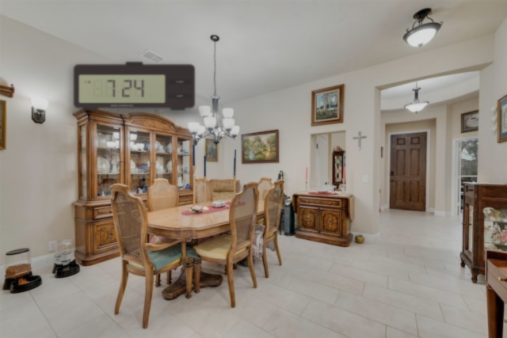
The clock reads 7:24
